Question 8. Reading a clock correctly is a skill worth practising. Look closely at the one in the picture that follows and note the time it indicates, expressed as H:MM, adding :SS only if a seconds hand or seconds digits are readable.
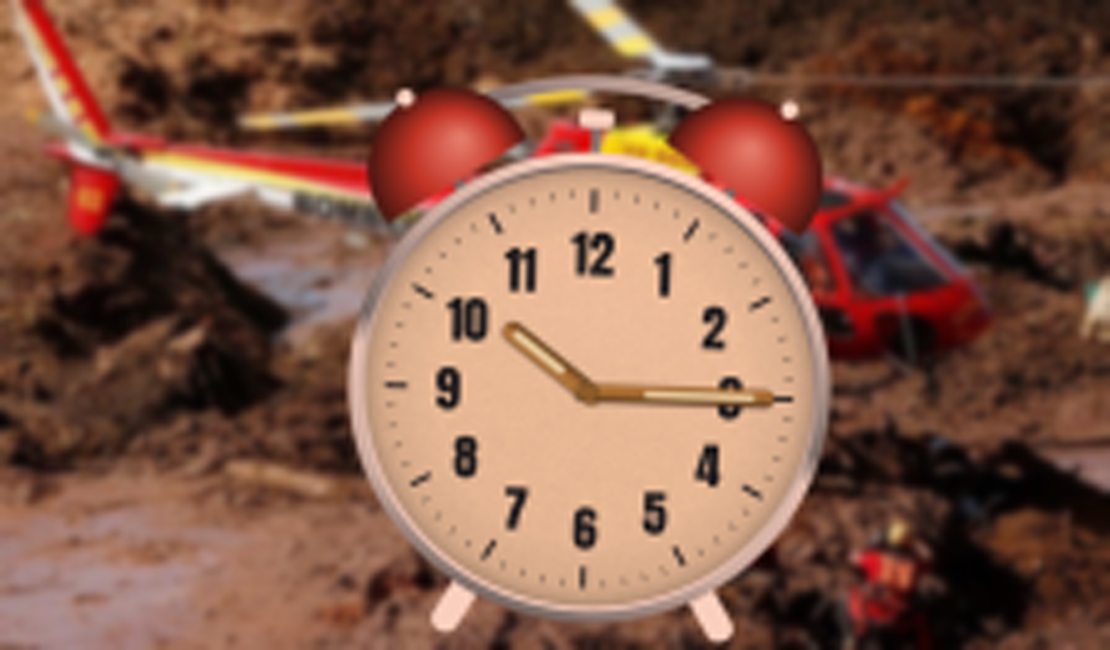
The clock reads 10:15
